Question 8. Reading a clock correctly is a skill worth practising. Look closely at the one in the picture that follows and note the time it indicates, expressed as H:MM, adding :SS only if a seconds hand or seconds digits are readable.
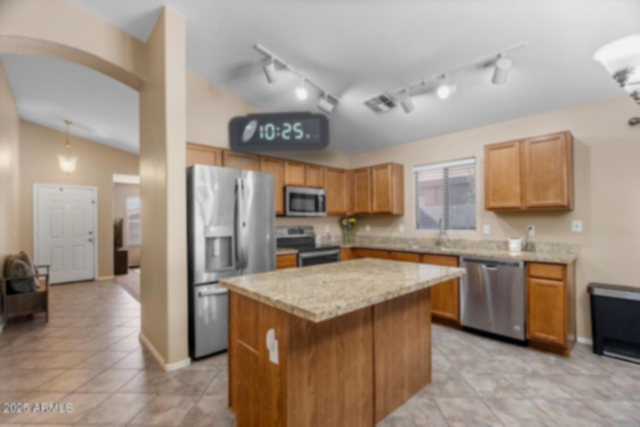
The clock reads 10:25
